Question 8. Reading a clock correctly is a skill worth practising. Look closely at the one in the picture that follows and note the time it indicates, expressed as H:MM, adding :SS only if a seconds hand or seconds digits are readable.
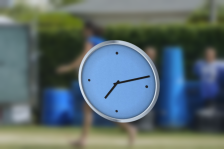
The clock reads 7:12
